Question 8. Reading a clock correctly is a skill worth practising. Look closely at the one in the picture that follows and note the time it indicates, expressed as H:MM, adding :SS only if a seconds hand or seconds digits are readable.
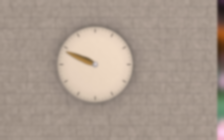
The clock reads 9:49
